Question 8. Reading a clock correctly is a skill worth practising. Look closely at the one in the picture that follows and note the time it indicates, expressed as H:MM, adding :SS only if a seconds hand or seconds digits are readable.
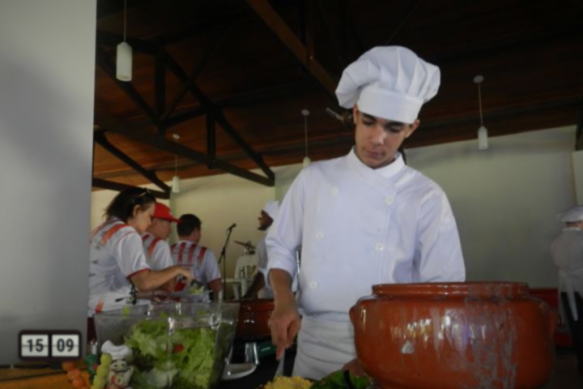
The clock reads 15:09
